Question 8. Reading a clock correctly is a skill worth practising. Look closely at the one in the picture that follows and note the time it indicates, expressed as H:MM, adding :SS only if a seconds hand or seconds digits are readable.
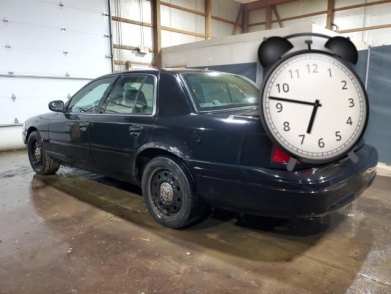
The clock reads 6:47
